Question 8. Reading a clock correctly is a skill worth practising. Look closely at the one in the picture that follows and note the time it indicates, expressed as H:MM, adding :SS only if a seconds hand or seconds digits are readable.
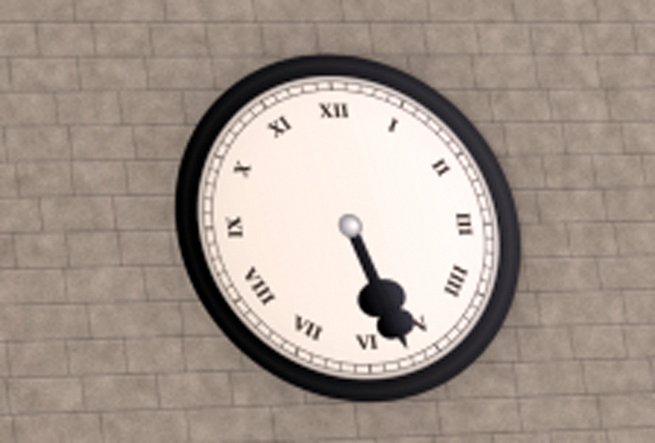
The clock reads 5:27
